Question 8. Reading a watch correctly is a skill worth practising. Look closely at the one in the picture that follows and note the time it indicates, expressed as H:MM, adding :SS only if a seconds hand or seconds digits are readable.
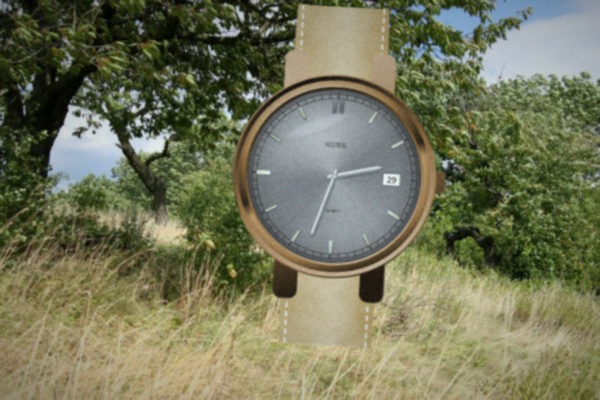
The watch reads 2:33
